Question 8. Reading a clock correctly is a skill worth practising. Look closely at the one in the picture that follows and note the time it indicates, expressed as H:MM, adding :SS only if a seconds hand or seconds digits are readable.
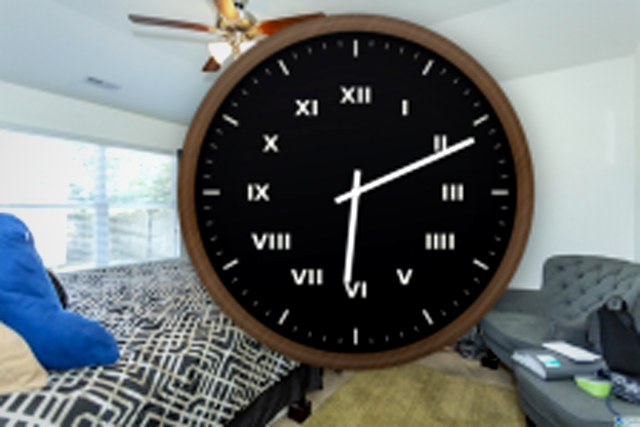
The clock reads 6:11
